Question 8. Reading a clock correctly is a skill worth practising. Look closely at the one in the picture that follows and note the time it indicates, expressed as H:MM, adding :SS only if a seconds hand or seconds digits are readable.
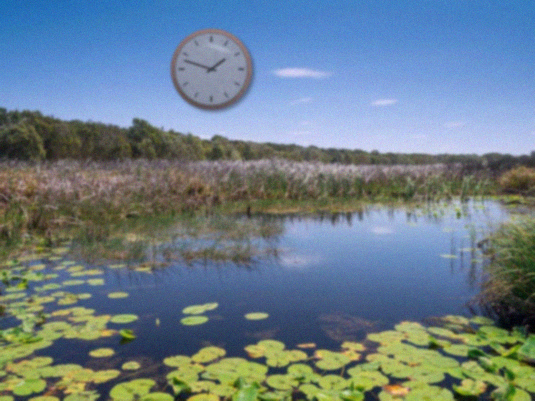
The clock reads 1:48
